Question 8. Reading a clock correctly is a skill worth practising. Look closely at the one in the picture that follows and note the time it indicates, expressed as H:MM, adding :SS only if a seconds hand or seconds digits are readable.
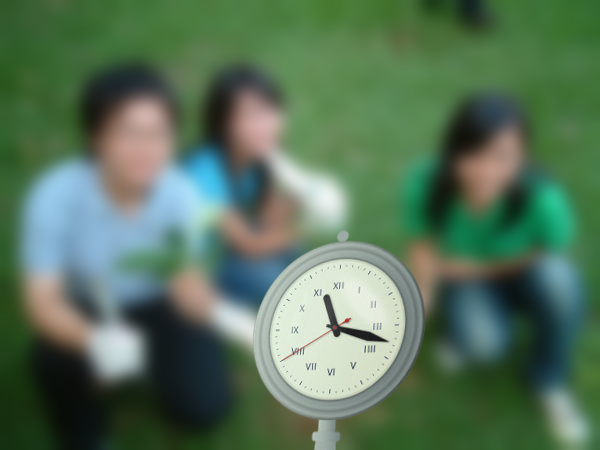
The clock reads 11:17:40
